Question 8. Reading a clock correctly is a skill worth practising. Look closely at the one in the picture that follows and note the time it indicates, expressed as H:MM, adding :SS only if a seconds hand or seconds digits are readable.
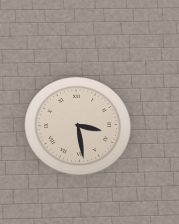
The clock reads 3:29
